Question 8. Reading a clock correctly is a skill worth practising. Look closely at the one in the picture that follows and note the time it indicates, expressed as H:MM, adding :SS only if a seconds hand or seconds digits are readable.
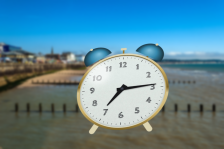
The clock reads 7:14
